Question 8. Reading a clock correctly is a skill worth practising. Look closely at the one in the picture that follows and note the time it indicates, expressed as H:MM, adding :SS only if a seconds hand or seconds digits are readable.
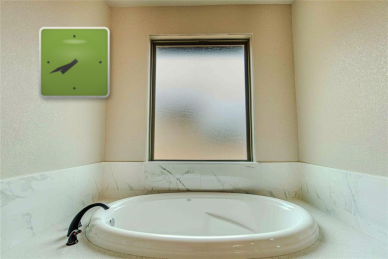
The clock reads 7:41
